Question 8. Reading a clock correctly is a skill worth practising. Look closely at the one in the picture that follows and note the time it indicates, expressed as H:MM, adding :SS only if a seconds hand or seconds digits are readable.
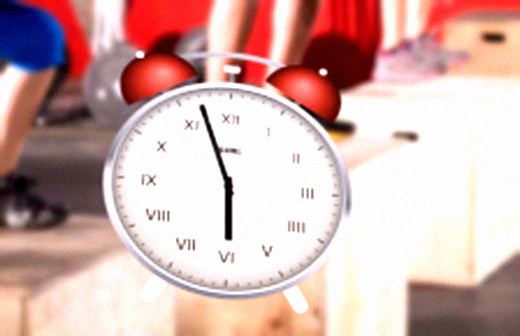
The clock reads 5:57
